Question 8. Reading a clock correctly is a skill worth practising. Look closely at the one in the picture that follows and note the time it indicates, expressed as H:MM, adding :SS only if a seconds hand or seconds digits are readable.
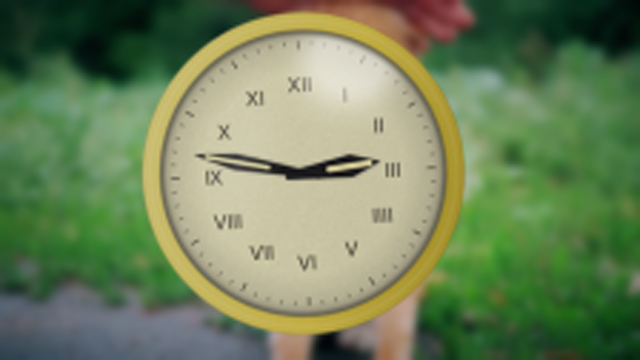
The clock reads 2:47
